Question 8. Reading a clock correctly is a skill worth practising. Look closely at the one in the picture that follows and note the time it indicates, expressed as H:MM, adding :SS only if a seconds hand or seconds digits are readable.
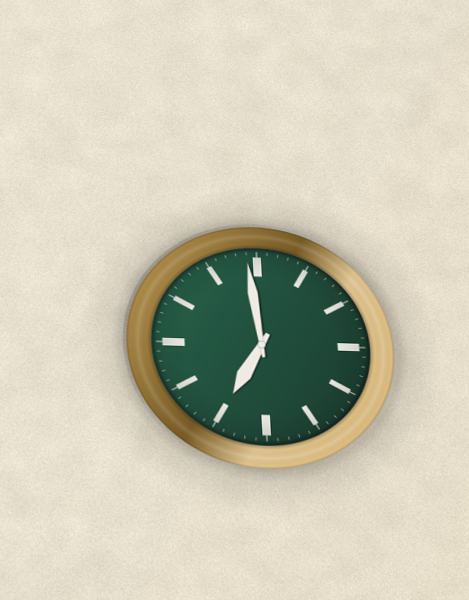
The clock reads 6:59
